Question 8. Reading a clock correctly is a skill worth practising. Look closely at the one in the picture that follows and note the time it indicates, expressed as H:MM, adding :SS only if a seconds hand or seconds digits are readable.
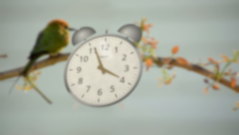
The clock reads 3:56
